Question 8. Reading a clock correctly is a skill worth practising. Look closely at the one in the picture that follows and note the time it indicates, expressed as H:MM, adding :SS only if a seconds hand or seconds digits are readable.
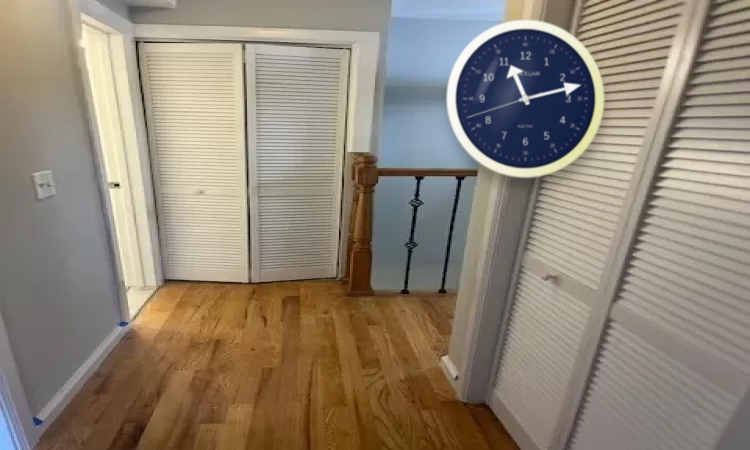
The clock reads 11:12:42
